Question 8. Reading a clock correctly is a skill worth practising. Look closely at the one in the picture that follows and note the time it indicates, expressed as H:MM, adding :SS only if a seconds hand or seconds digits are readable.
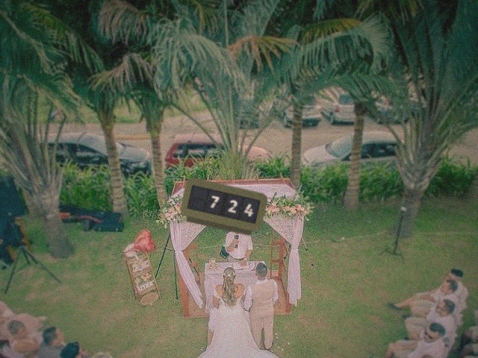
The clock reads 7:24
